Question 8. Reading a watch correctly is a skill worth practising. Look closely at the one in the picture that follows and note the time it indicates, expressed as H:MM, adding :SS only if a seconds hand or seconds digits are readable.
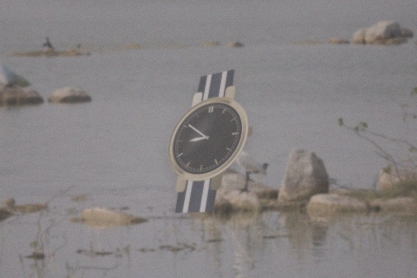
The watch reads 8:51
